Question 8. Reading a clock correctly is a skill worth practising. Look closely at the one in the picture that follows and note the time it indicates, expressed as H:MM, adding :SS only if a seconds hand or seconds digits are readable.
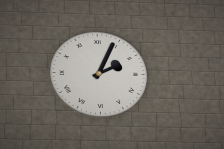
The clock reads 2:04
